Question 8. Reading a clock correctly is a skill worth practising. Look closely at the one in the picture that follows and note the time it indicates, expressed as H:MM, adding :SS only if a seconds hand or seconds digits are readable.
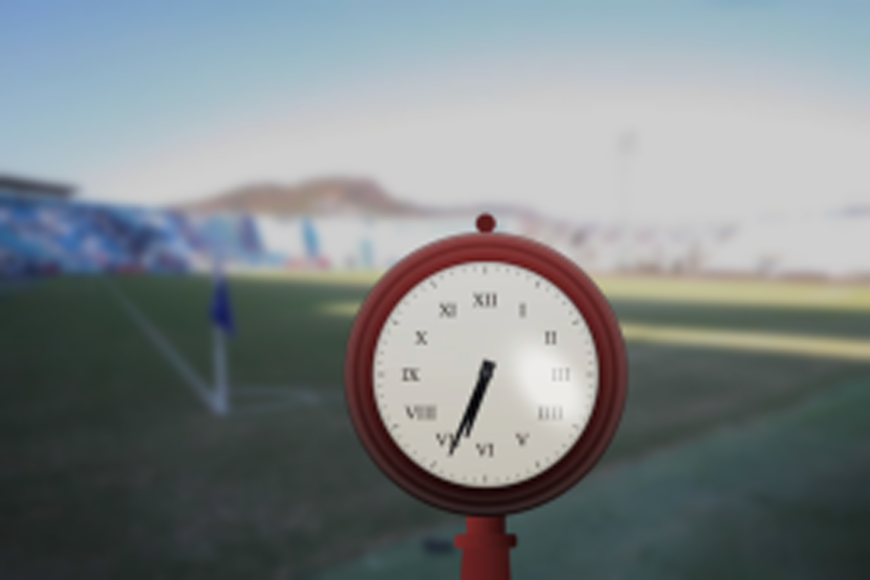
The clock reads 6:34
